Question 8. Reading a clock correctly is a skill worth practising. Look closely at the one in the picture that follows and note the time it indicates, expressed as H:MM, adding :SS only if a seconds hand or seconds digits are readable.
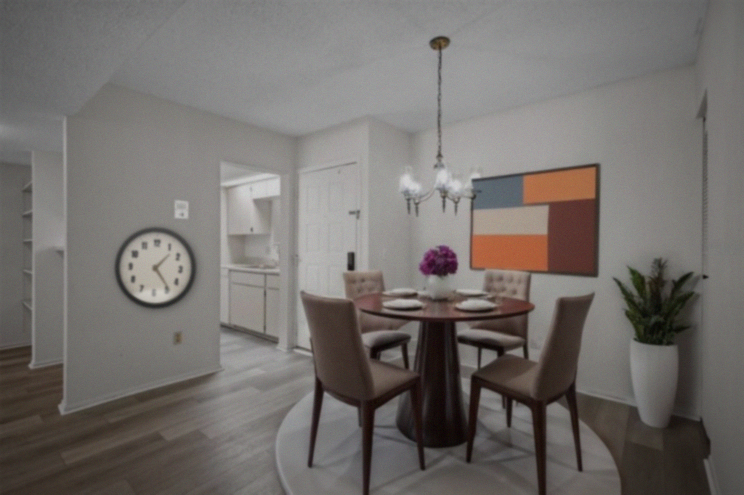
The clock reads 1:24
